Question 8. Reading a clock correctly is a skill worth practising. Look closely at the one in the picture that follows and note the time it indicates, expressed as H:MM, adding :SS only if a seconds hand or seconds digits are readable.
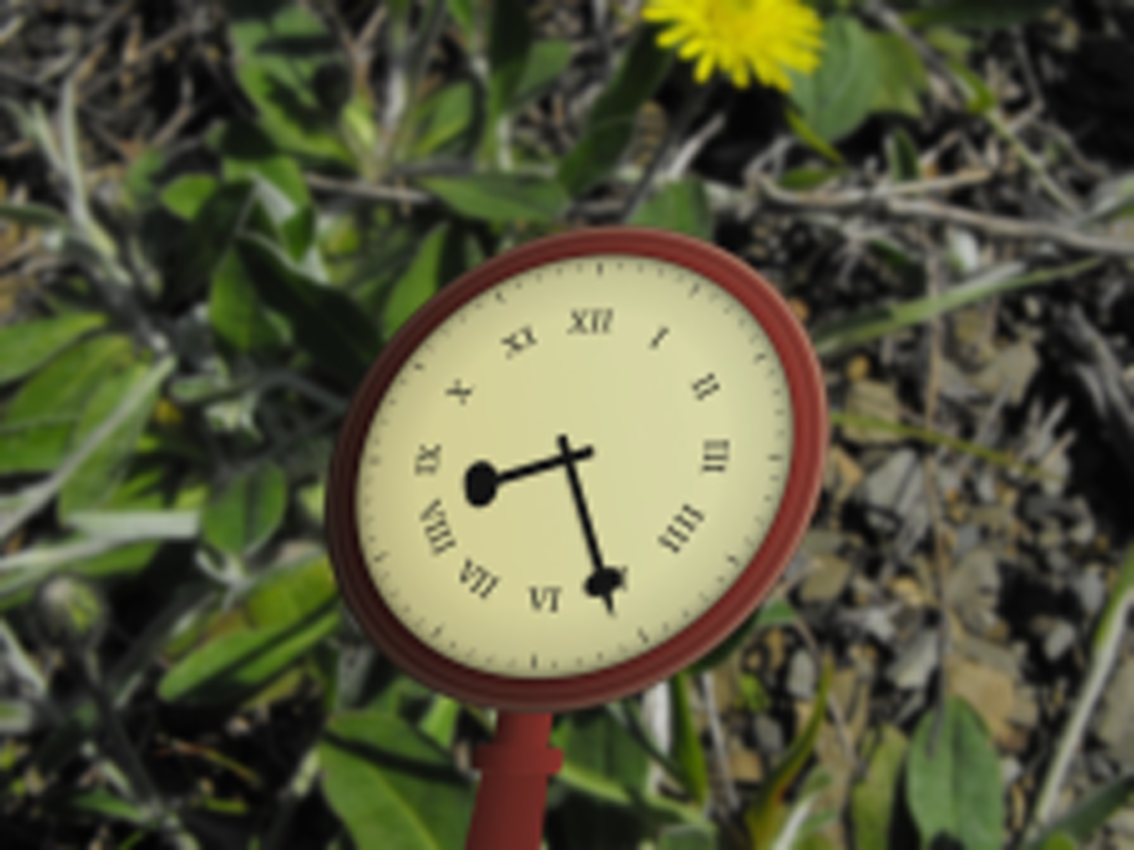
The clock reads 8:26
